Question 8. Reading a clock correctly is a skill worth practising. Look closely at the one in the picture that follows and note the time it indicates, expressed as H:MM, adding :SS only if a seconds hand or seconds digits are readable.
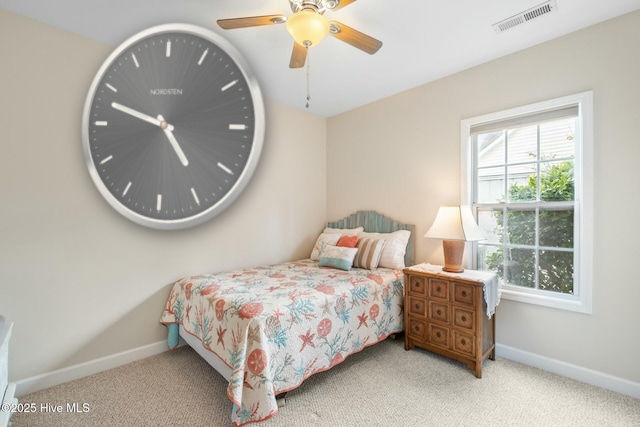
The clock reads 4:48
